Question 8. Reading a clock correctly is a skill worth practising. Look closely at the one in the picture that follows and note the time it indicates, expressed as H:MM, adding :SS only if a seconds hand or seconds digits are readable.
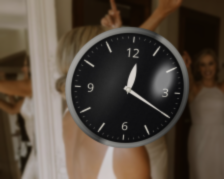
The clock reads 12:20
